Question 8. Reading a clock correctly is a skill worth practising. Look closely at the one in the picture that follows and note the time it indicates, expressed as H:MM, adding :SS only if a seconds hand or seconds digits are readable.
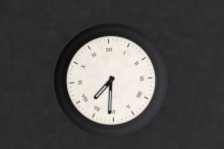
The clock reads 7:31
